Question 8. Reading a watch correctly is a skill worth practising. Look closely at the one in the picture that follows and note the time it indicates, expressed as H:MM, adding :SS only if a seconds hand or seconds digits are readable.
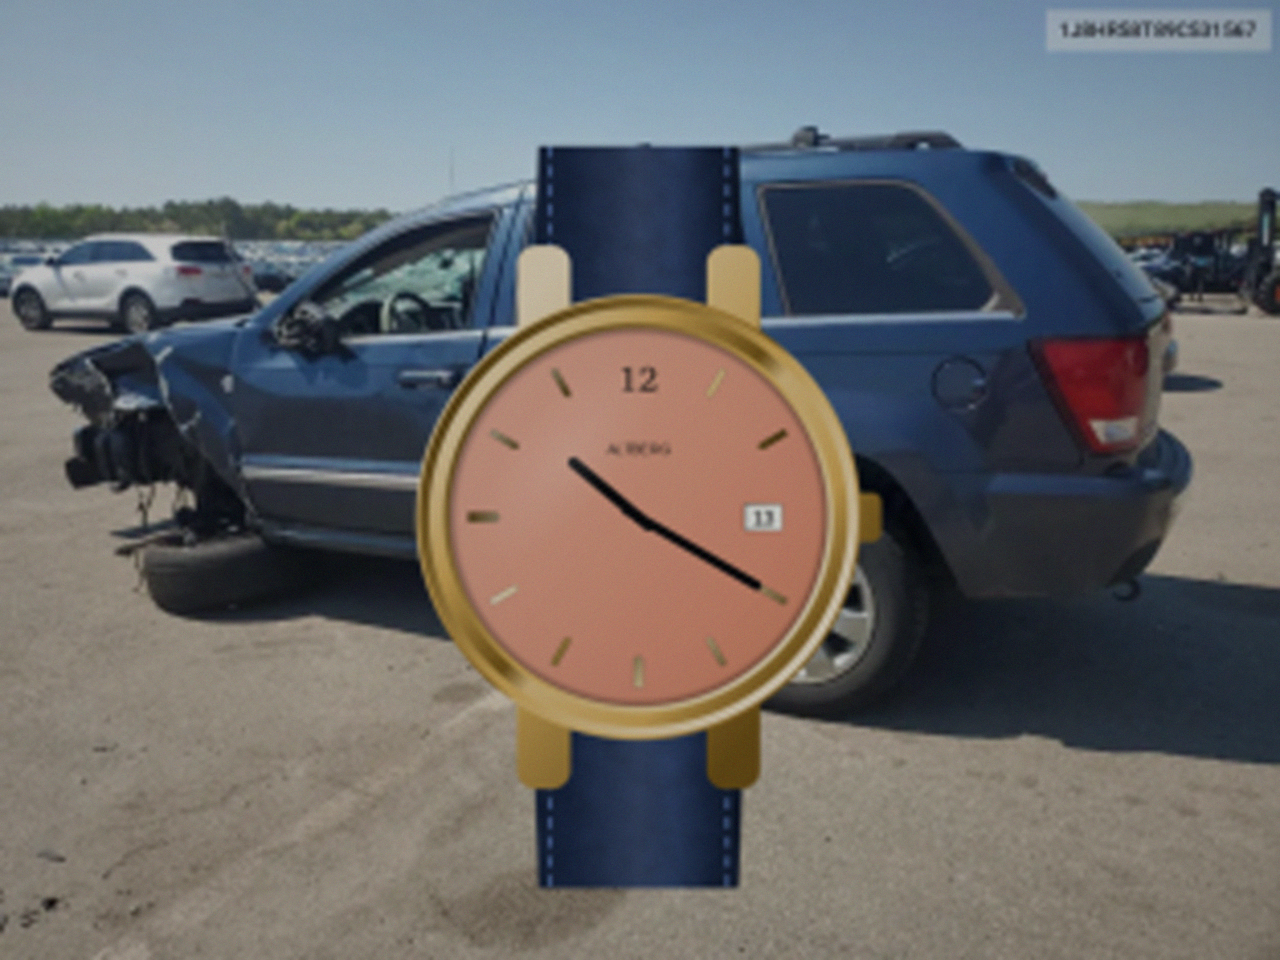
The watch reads 10:20
